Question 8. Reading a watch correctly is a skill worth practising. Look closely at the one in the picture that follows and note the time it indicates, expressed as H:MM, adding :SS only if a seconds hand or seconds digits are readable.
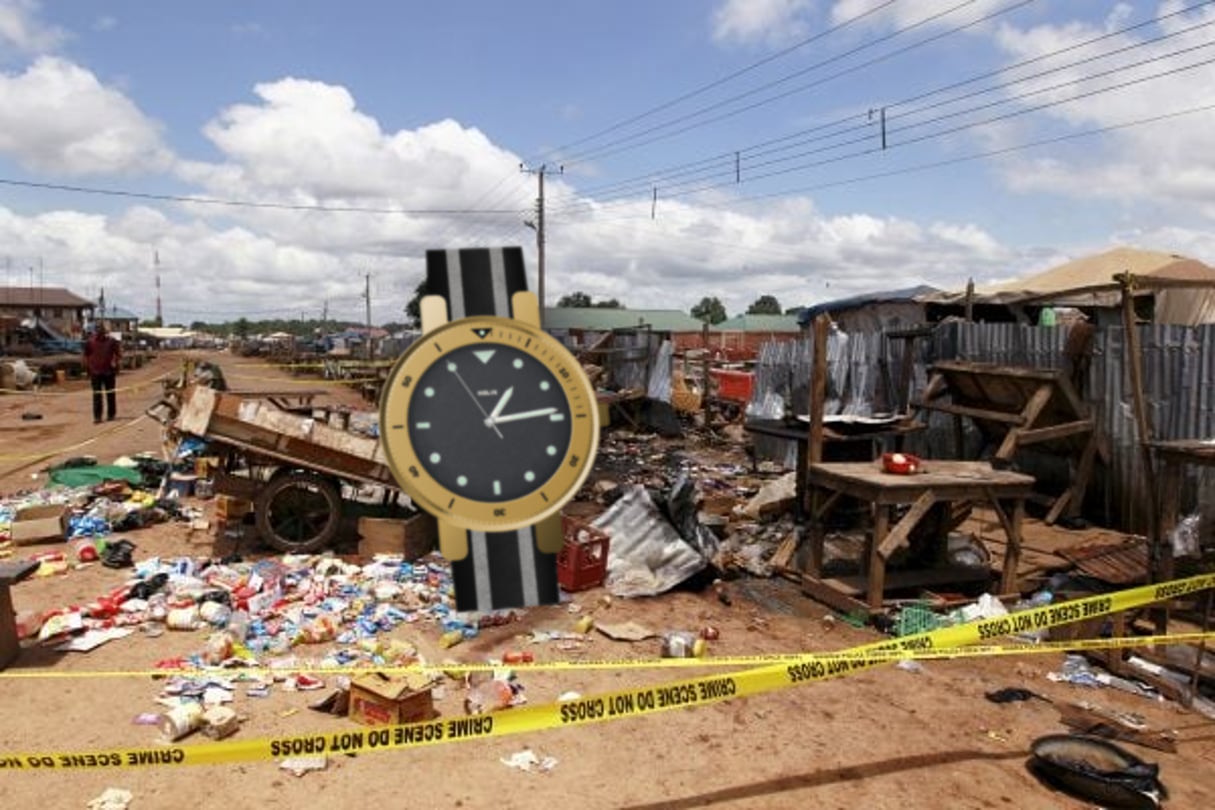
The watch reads 1:13:55
